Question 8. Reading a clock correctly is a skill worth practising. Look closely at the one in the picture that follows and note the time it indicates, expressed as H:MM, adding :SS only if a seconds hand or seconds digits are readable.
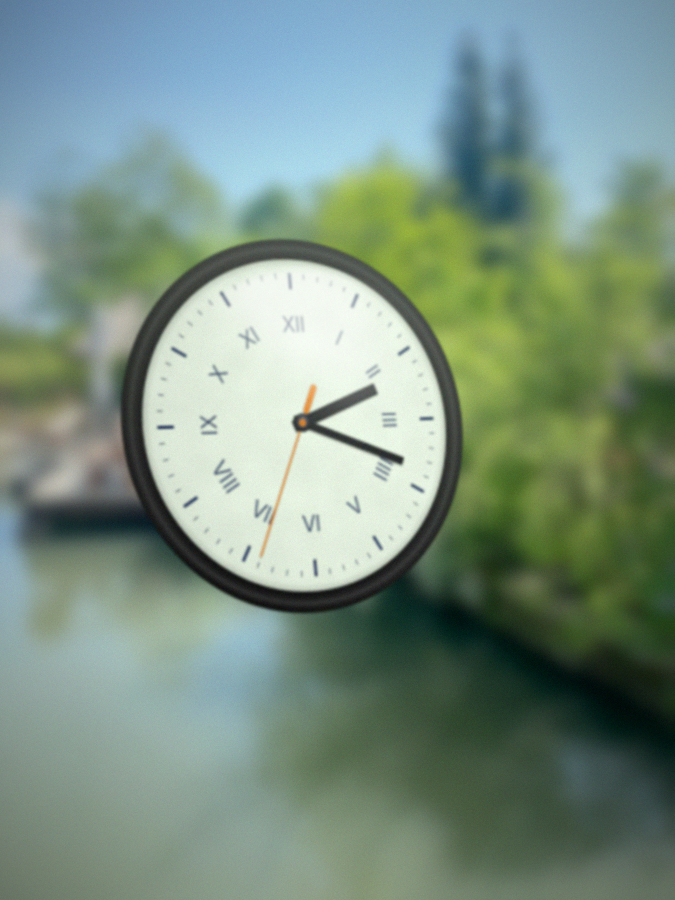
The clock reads 2:18:34
